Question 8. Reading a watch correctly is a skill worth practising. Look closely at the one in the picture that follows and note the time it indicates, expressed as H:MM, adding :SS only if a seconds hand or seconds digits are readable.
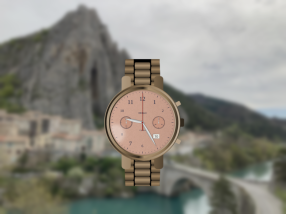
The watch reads 9:25
